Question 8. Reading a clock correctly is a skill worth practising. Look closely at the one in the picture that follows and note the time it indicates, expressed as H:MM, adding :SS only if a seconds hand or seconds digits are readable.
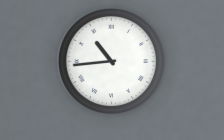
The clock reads 10:44
